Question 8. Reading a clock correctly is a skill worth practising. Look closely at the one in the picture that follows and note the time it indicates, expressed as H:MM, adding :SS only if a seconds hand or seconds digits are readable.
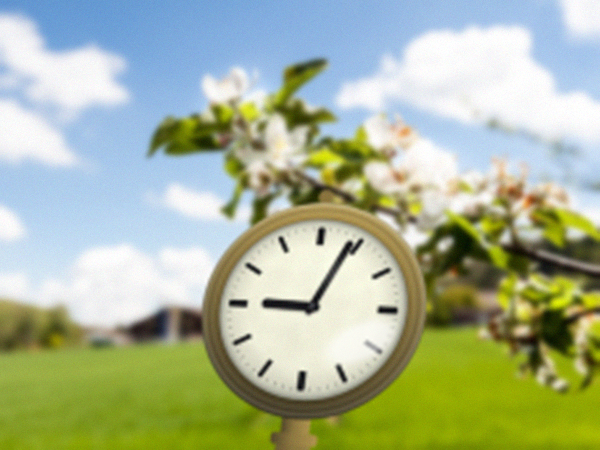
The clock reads 9:04
